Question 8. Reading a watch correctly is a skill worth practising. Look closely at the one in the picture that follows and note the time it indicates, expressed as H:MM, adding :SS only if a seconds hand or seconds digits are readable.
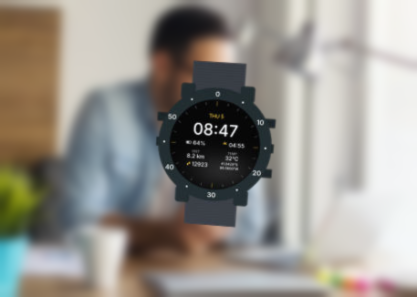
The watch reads 8:47
